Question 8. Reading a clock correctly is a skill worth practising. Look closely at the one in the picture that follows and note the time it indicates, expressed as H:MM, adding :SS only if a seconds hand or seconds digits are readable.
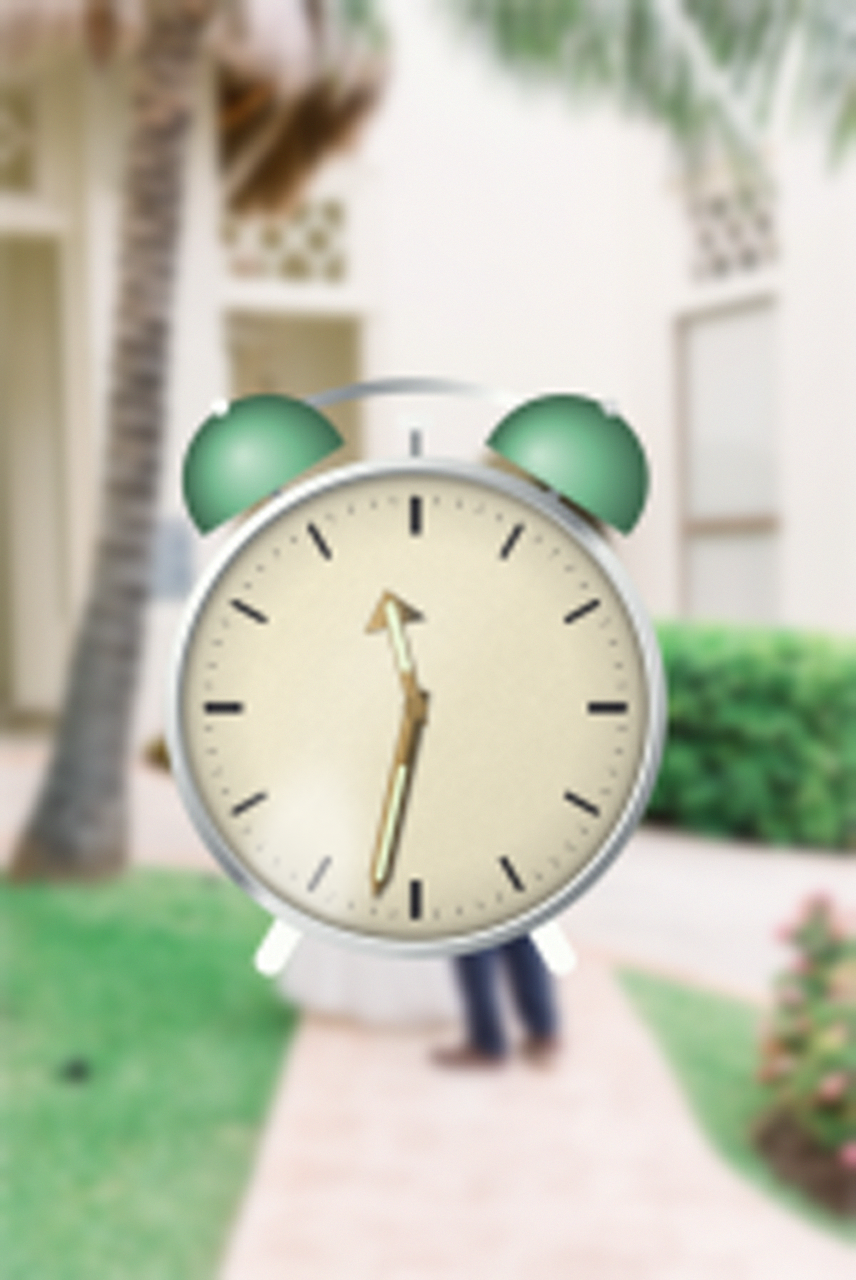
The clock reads 11:32
